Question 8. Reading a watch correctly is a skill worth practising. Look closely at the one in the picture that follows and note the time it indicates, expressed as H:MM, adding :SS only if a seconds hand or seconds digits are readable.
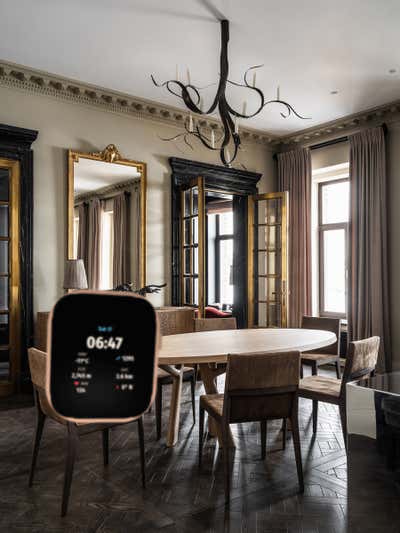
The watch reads 6:47
